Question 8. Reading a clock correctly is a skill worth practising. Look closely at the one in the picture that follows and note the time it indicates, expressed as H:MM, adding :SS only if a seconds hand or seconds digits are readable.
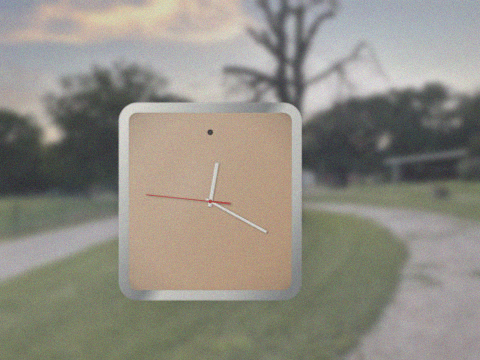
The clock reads 12:19:46
